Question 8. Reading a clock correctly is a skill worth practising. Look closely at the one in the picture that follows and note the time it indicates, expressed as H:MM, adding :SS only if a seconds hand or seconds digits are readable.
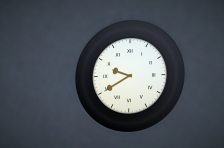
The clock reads 9:40
